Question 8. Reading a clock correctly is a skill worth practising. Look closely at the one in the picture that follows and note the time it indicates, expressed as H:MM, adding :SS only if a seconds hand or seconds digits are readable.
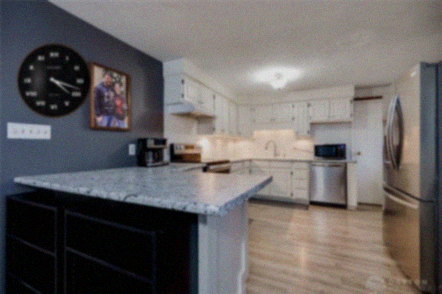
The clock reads 4:18
